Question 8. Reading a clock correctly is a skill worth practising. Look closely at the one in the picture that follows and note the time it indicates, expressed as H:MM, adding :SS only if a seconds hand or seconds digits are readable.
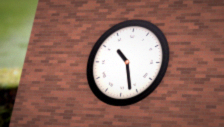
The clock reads 10:27
